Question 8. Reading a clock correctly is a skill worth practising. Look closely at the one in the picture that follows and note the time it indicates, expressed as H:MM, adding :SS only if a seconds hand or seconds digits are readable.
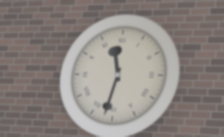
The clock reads 11:32
